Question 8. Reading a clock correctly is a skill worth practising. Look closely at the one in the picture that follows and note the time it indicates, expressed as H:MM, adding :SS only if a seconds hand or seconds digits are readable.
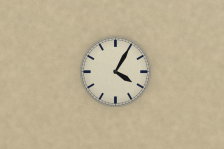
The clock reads 4:05
